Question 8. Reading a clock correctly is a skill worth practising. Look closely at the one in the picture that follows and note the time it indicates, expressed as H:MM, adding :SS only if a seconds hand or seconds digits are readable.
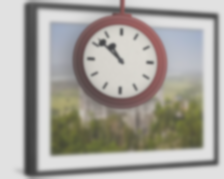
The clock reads 10:52
